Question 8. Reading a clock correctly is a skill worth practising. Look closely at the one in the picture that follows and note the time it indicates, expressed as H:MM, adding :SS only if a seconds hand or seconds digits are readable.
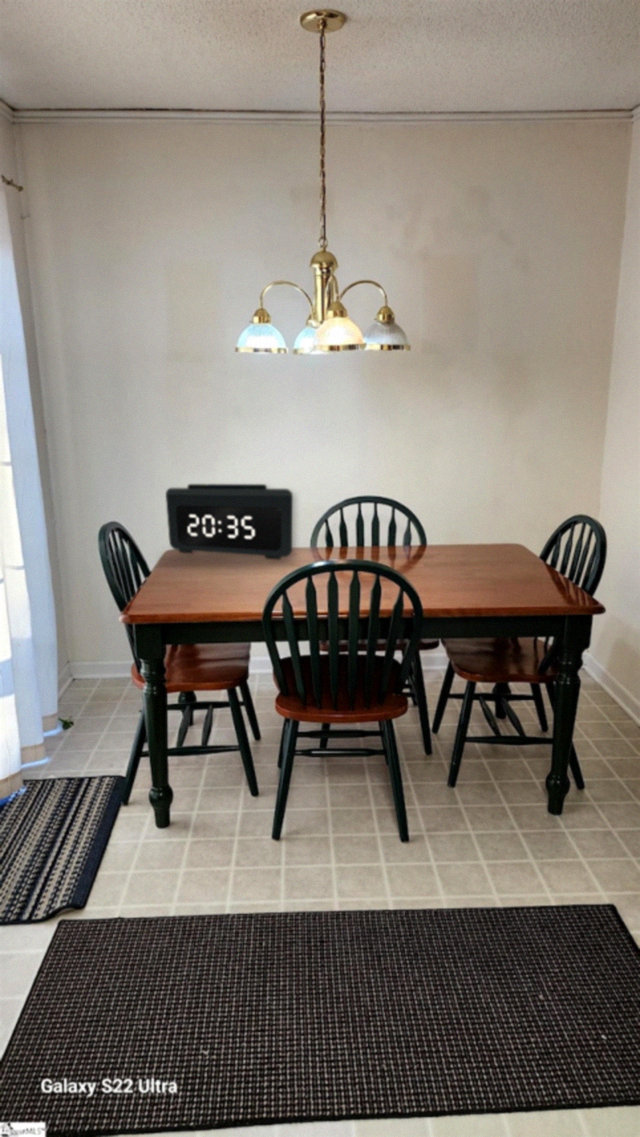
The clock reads 20:35
